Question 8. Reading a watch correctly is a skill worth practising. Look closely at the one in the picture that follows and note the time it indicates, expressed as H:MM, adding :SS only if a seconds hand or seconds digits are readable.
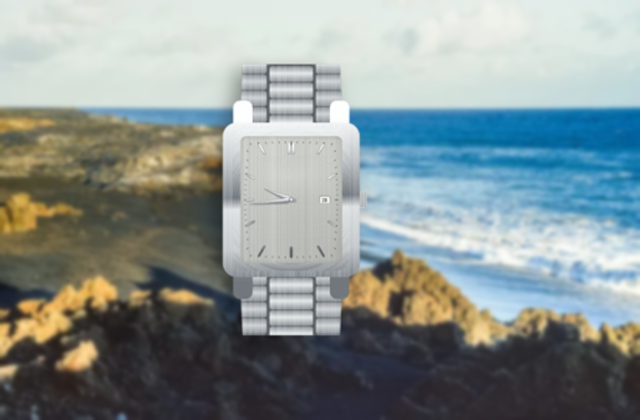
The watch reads 9:44
